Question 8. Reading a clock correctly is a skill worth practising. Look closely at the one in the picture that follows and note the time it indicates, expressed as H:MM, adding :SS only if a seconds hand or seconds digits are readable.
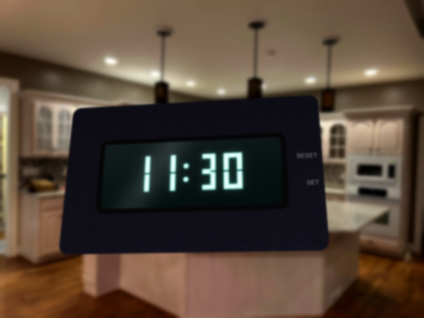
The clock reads 11:30
